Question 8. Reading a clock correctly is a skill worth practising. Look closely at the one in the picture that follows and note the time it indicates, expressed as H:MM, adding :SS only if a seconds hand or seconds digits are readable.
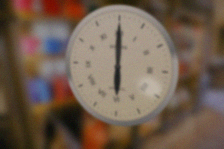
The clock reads 6:00
